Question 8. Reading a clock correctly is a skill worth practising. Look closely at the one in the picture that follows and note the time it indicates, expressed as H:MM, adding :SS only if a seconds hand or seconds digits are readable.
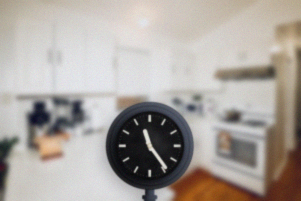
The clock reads 11:24
